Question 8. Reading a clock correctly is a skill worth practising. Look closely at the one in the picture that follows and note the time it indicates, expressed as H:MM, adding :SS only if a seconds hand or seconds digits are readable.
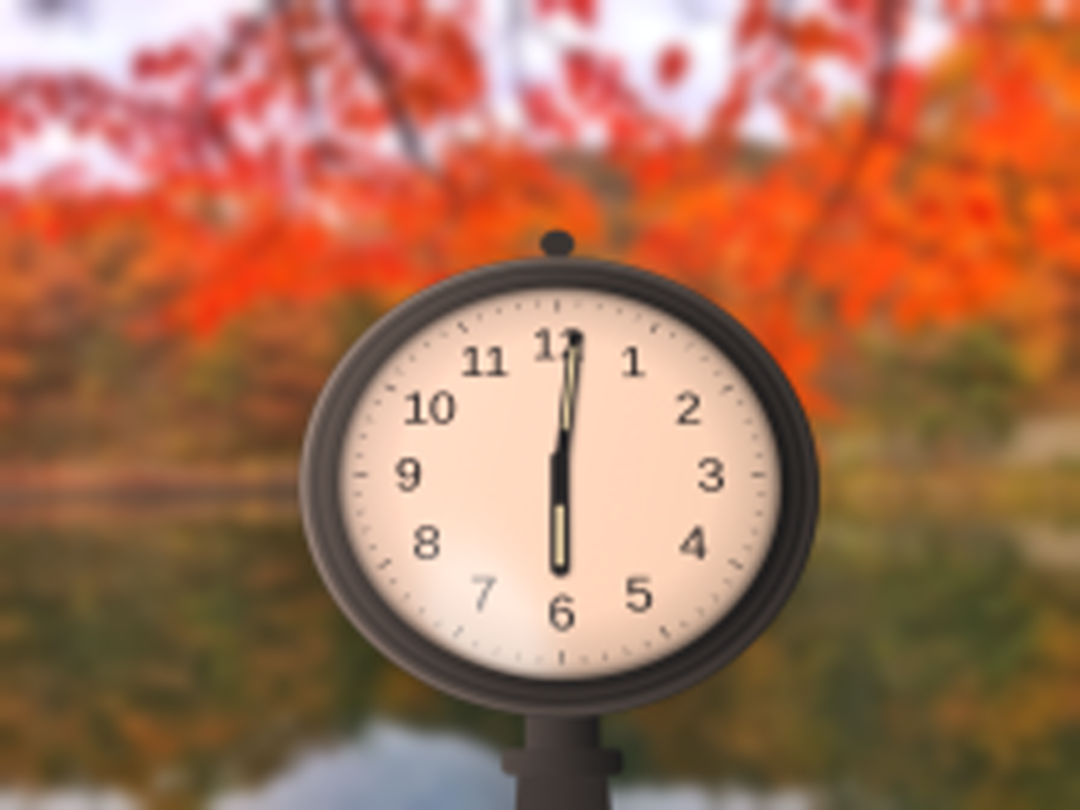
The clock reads 6:01
